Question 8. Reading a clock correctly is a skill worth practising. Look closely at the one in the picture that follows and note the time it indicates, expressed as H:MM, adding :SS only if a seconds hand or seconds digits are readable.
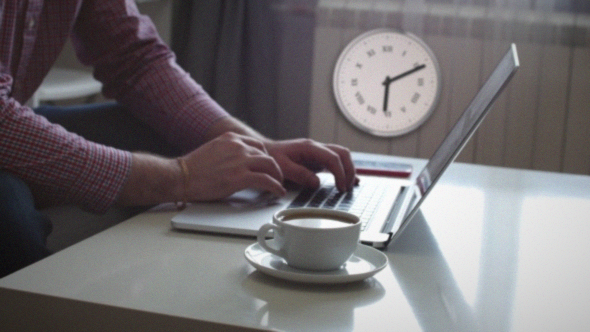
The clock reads 6:11
